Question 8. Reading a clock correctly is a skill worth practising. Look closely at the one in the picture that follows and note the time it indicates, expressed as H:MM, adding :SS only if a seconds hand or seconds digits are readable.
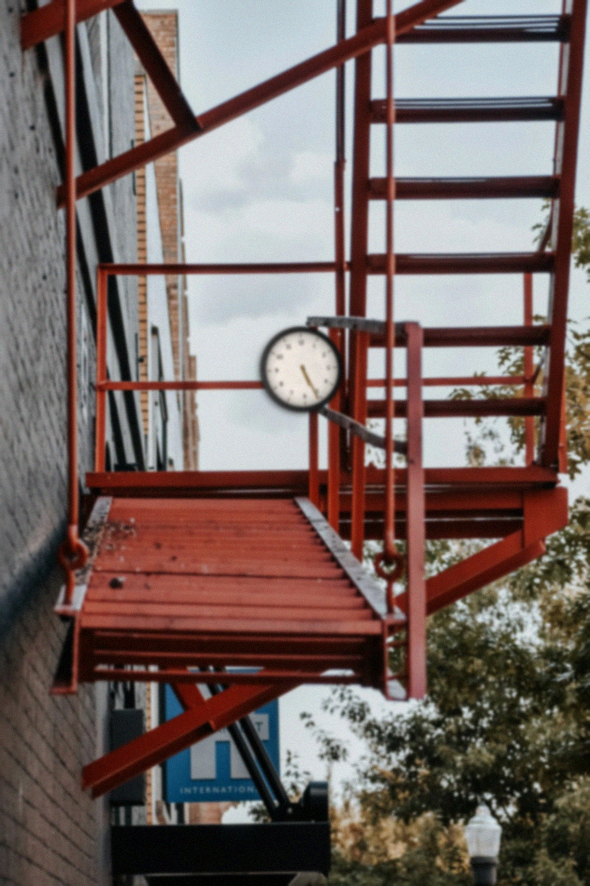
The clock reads 5:26
